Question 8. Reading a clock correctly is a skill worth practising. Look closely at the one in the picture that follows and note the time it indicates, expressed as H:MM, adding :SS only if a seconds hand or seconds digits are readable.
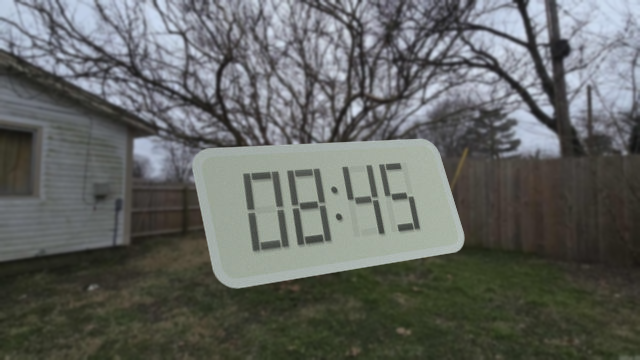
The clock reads 8:45
